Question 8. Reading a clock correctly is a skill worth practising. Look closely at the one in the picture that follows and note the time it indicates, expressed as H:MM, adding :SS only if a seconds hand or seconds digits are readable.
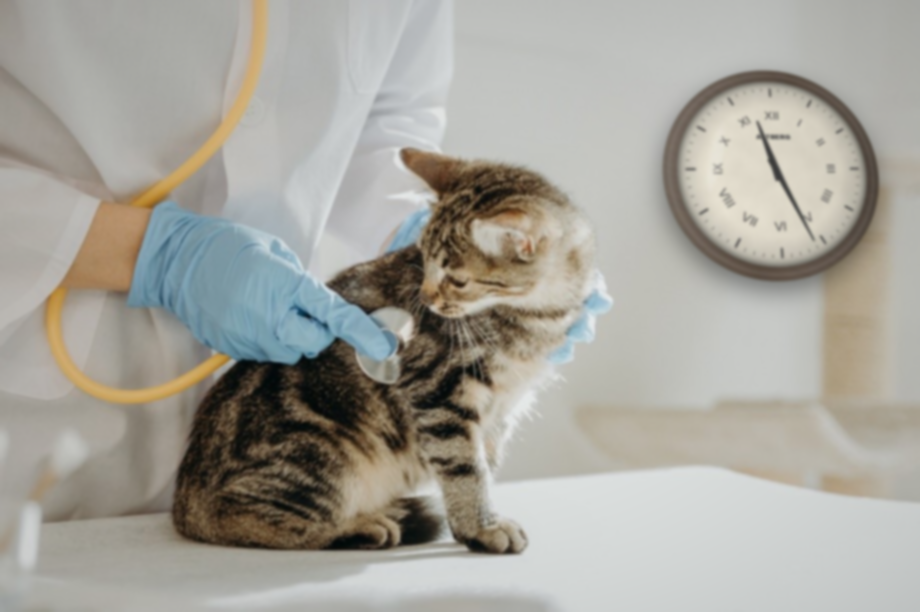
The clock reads 11:26
